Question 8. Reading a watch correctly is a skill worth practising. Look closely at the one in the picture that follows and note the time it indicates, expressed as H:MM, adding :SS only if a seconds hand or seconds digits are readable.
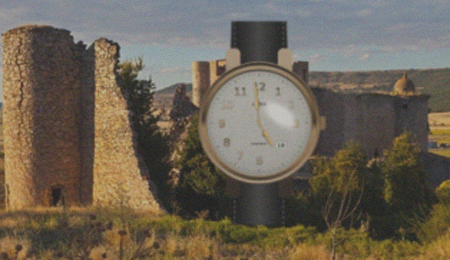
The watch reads 4:59
